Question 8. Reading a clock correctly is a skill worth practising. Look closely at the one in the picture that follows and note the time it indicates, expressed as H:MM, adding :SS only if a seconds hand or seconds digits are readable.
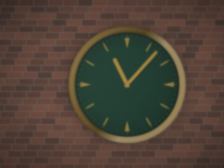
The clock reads 11:07
